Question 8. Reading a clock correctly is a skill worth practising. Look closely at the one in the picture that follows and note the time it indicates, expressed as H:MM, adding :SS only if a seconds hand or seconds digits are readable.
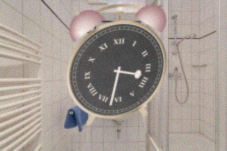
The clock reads 3:32
